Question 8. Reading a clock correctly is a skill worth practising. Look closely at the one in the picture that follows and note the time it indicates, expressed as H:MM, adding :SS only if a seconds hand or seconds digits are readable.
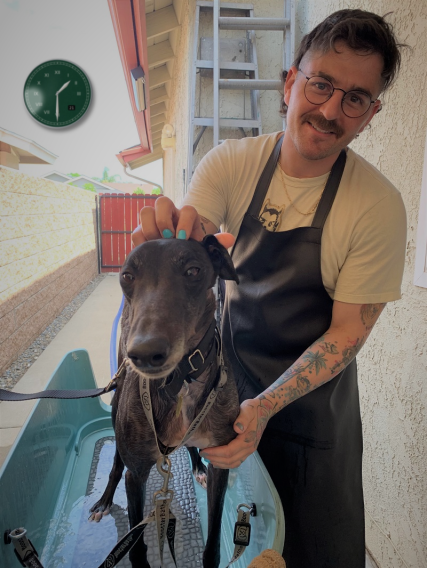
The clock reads 1:30
